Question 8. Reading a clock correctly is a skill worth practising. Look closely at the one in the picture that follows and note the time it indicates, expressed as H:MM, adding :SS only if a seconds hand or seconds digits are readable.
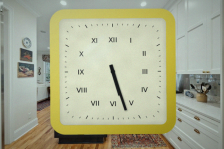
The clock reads 5:27
